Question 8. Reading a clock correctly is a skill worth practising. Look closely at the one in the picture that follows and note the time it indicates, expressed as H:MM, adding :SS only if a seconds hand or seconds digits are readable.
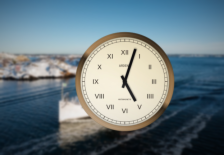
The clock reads 5:03
